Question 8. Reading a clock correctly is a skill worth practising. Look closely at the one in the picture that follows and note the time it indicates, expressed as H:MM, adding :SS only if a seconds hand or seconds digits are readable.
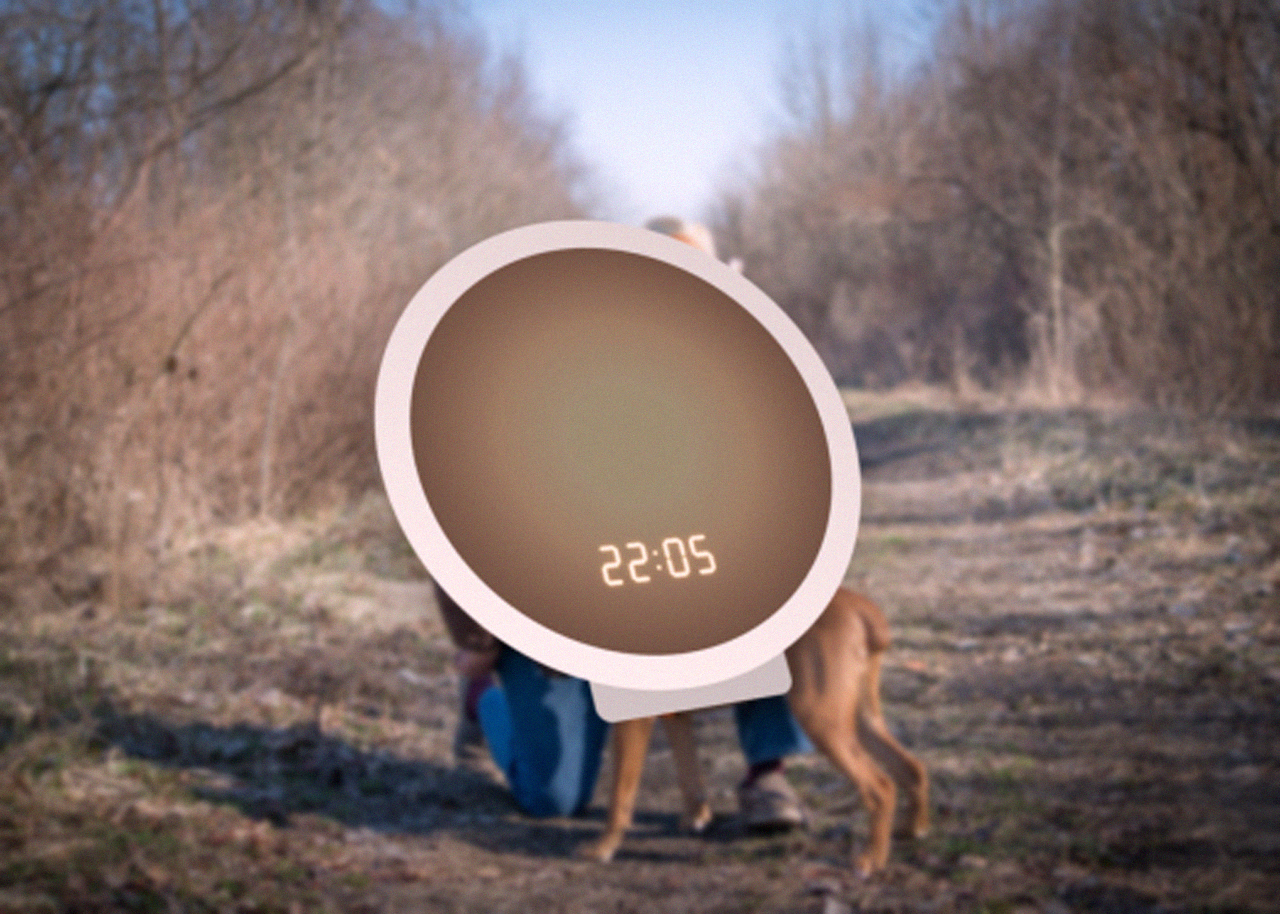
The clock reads 22:05
